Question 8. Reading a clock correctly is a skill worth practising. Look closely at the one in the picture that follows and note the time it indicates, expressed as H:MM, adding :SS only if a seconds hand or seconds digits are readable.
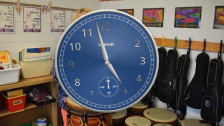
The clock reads 4:58
